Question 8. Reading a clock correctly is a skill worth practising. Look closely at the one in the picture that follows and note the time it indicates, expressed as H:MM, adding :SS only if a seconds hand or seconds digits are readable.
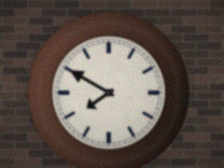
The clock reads 7:50
